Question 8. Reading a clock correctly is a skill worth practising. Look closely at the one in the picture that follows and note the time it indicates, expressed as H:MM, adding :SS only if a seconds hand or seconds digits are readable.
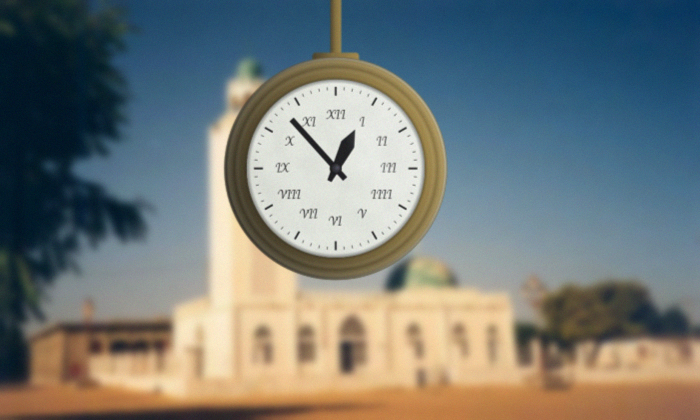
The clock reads 12:53
